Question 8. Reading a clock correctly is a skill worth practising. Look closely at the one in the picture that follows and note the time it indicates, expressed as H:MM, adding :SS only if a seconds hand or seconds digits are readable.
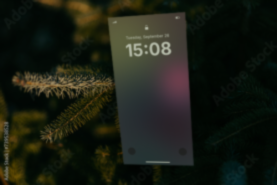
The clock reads 15:08
